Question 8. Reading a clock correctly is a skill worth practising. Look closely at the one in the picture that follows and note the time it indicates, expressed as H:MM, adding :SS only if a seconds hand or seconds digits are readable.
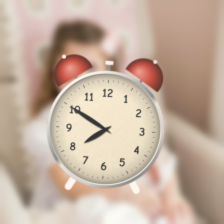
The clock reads 7:50
